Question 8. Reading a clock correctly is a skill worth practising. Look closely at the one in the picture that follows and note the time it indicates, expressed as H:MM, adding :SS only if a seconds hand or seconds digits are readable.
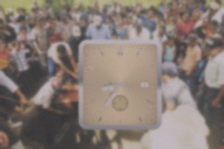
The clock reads 8:36
